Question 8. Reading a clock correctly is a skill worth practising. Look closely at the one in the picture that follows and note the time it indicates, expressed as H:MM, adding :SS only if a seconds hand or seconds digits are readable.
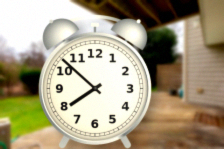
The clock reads 7:52
